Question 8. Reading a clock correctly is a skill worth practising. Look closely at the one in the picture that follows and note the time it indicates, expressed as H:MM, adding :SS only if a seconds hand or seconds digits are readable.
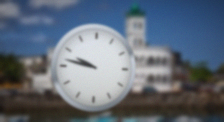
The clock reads 9:47
